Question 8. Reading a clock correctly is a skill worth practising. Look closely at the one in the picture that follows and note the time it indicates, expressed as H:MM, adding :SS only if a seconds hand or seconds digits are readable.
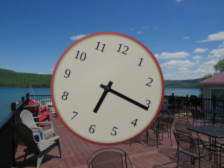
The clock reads 6:16
